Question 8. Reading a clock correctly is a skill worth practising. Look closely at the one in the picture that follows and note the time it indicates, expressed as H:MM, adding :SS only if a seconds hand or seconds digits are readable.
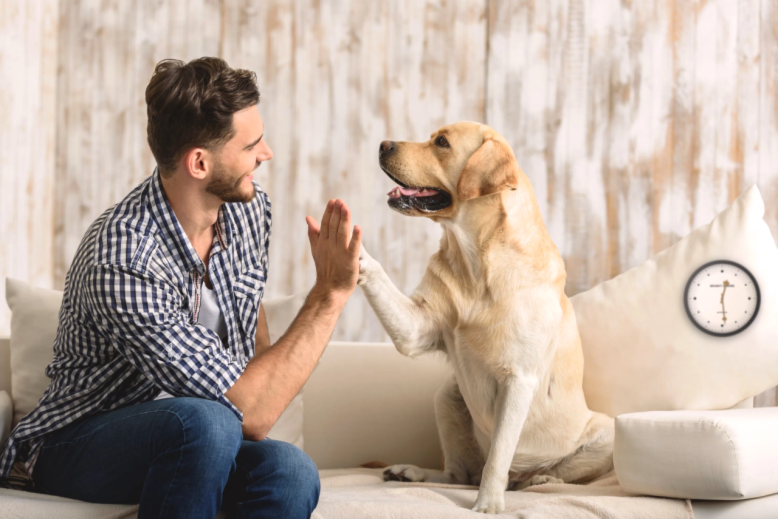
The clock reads 12:29
